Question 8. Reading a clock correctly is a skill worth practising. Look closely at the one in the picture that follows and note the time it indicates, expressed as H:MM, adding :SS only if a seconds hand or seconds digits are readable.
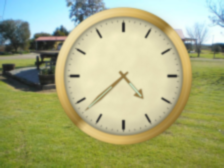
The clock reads 4:38
